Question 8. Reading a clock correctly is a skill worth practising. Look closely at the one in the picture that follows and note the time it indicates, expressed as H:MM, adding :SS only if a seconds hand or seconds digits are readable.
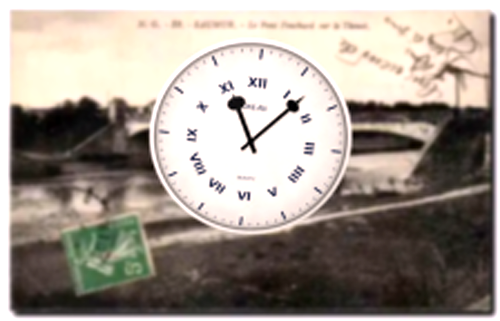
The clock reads 11:07
